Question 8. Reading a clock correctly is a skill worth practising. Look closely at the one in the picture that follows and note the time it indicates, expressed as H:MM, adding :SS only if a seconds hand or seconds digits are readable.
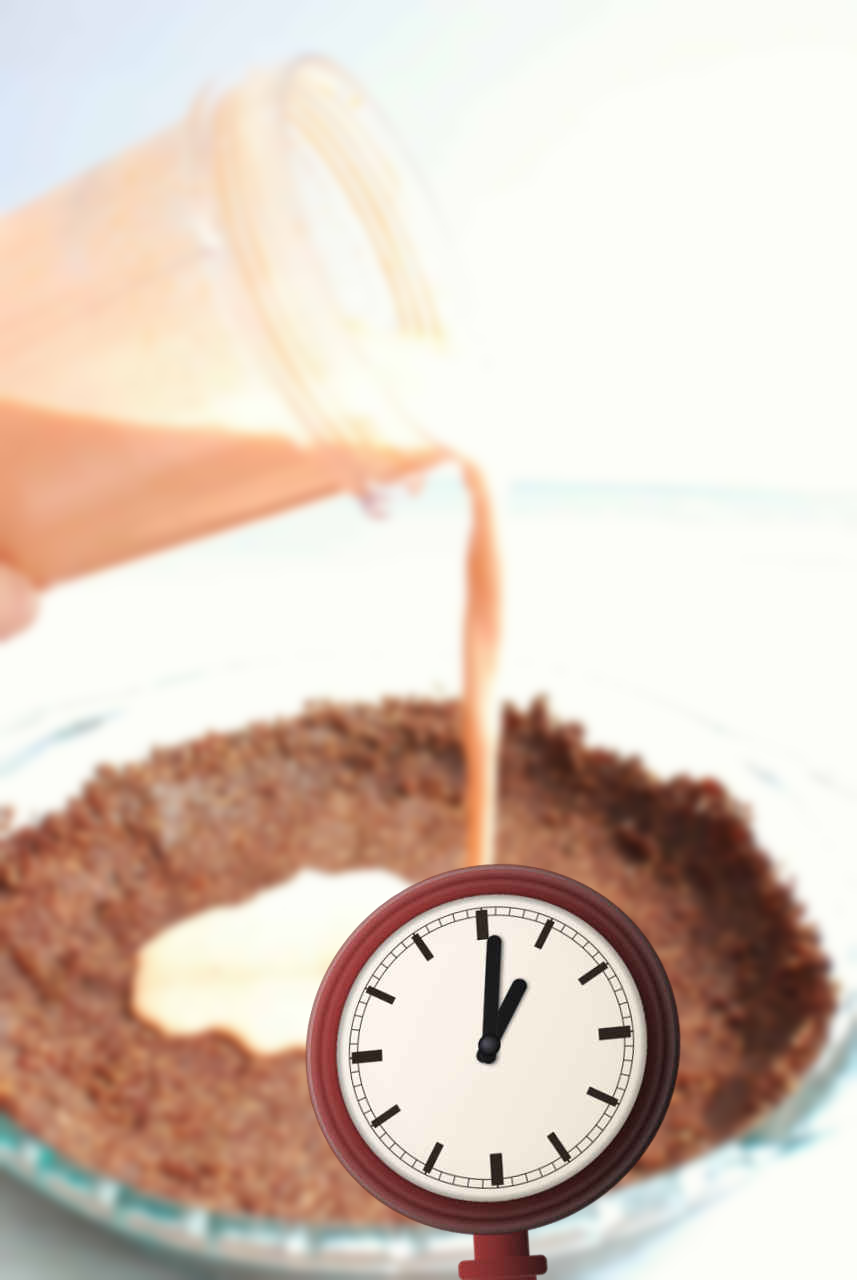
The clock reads 1:01
